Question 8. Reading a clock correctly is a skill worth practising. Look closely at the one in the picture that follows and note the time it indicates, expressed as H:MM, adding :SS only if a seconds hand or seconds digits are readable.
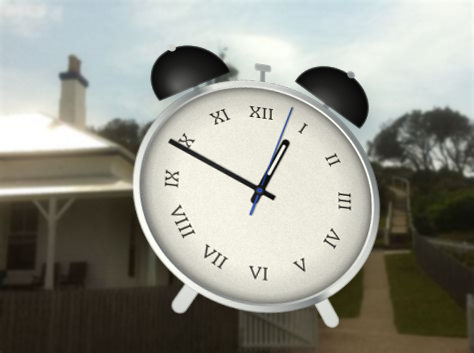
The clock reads 12:49:03
